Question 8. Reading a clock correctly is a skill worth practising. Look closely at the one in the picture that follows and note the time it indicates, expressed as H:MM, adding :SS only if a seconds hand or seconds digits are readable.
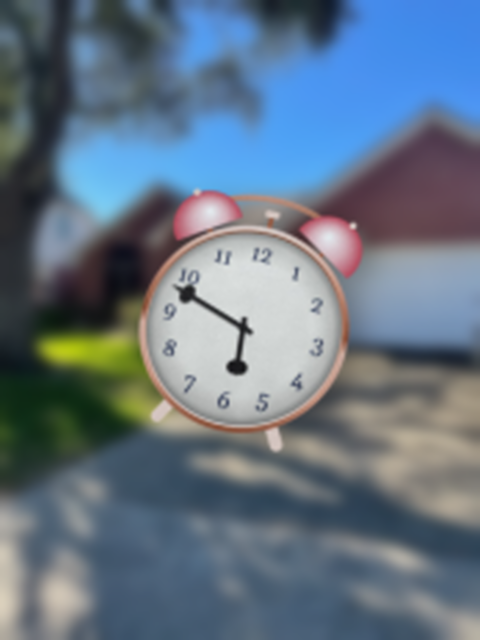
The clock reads 5:48
